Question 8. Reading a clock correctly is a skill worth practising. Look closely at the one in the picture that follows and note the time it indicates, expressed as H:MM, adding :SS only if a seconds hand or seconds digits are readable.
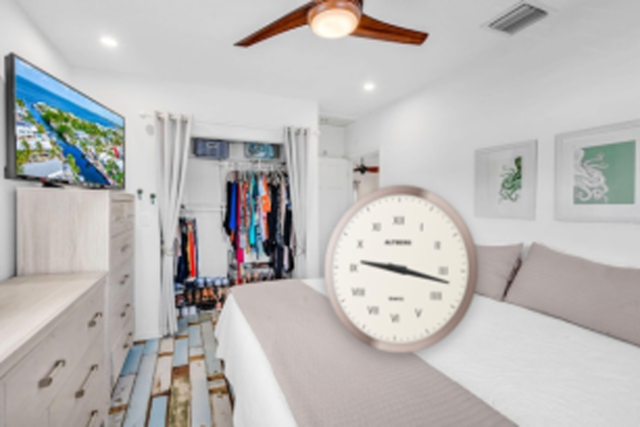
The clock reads 9:17
